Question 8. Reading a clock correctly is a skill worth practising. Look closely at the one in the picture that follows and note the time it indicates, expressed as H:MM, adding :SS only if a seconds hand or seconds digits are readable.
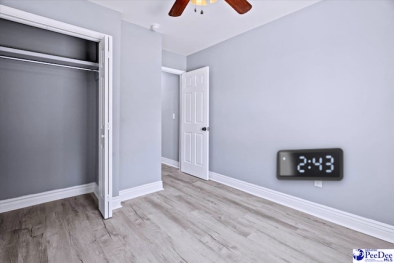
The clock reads 2:43
